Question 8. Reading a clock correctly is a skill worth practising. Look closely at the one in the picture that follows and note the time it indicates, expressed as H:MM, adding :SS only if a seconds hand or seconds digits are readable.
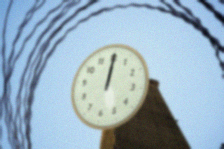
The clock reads 12:00
